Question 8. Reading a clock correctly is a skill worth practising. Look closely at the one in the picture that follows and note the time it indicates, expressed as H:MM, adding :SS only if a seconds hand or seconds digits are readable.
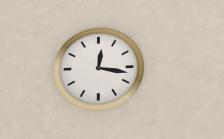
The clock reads 12:17
